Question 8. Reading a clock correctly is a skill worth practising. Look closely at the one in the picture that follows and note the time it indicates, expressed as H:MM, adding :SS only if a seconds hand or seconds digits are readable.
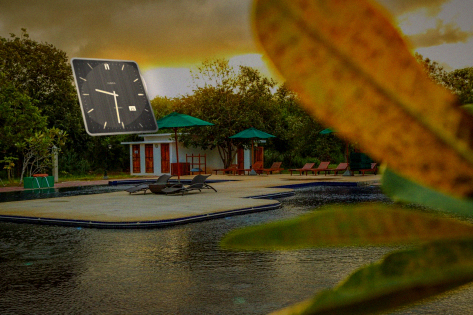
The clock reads 9:31
